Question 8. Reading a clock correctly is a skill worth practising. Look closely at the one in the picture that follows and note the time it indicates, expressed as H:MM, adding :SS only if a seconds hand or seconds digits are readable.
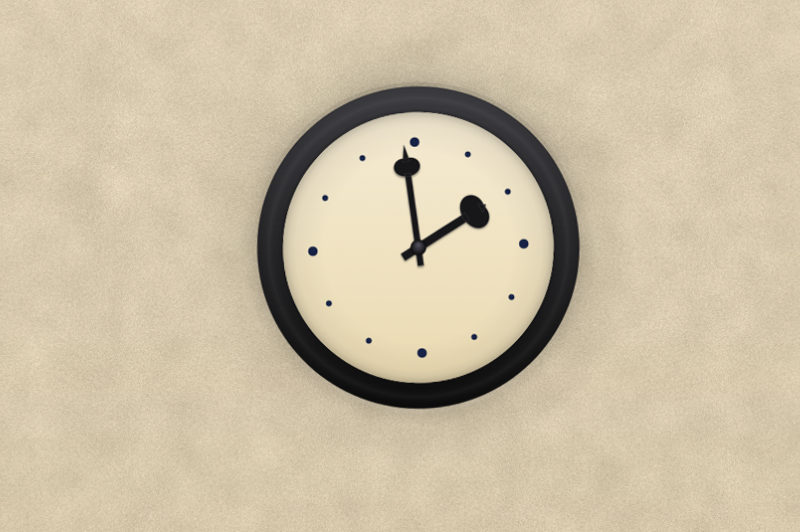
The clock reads 1:59
